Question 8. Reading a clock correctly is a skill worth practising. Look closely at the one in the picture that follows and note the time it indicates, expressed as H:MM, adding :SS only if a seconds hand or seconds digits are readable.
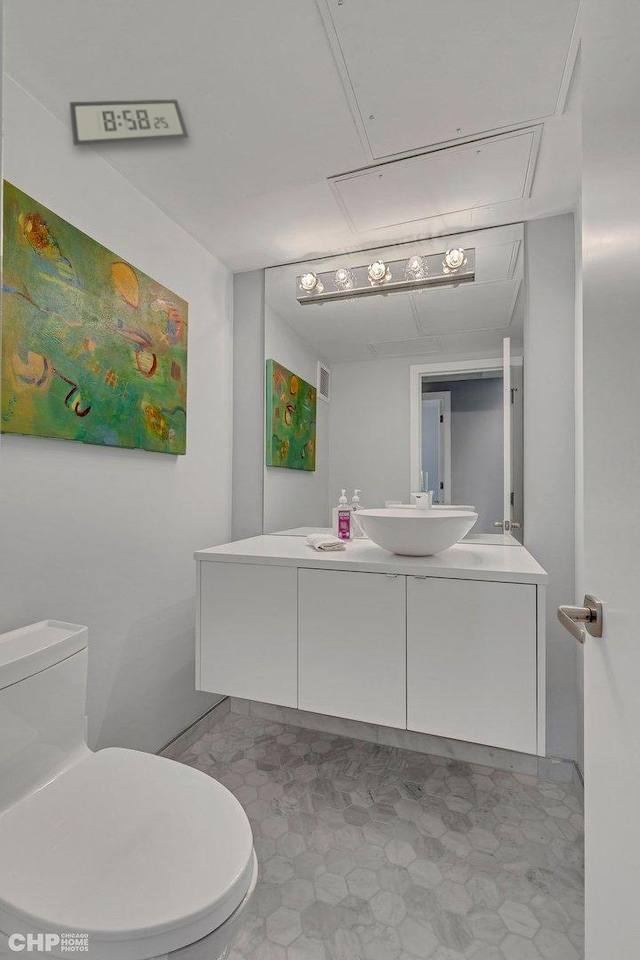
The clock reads 8:58:25
